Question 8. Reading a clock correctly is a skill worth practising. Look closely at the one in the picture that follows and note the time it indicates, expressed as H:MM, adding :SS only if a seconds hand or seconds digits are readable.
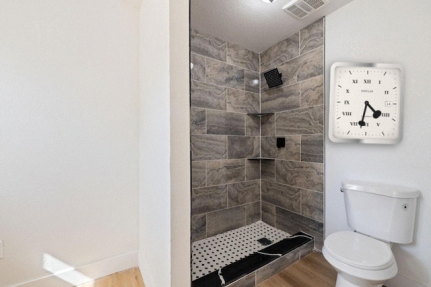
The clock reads 4:32
